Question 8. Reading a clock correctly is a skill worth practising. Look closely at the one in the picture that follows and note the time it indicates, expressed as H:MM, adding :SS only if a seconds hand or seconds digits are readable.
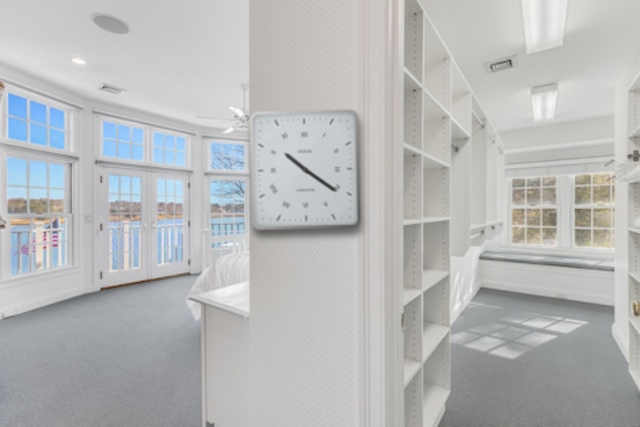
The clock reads 10:21
